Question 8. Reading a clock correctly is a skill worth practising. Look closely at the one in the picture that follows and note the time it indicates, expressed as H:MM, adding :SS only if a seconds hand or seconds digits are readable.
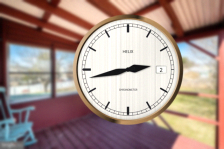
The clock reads 2:43
